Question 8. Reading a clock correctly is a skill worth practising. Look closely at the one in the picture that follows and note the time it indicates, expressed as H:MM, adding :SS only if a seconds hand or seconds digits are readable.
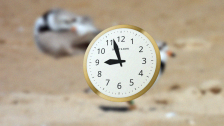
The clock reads 8:57
